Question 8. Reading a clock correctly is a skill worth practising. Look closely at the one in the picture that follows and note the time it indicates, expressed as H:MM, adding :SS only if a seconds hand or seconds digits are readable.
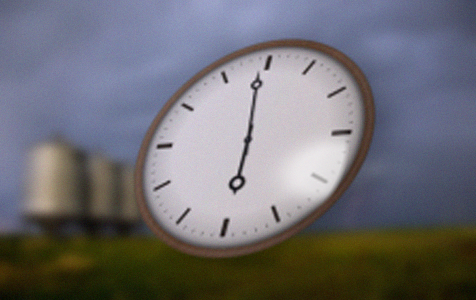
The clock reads 5:59
